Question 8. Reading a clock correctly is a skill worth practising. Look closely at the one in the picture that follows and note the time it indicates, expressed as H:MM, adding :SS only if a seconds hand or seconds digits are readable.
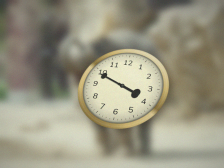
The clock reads 3:49
